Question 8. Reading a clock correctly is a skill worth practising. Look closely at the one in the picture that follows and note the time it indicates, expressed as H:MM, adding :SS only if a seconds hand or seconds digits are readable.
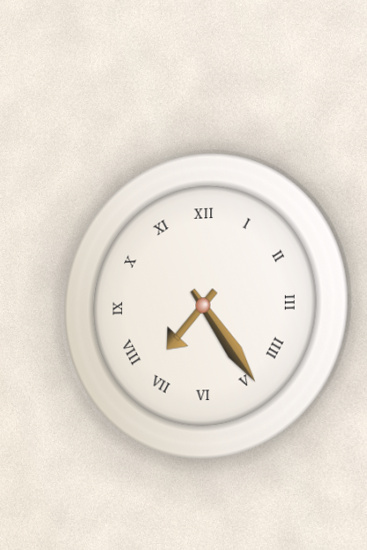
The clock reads 7:24
